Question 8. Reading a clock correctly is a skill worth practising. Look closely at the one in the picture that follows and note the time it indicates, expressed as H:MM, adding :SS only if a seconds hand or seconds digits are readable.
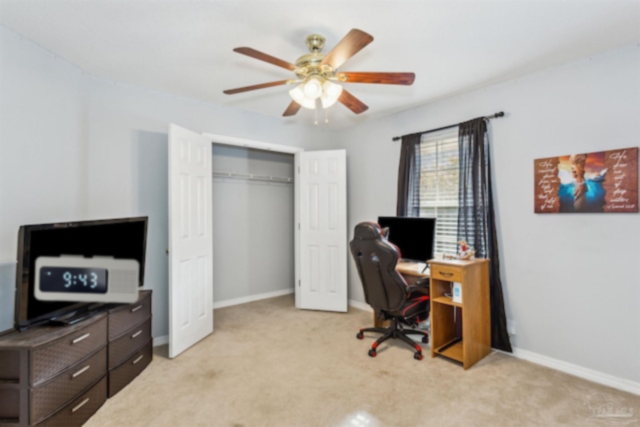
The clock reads 9:43
